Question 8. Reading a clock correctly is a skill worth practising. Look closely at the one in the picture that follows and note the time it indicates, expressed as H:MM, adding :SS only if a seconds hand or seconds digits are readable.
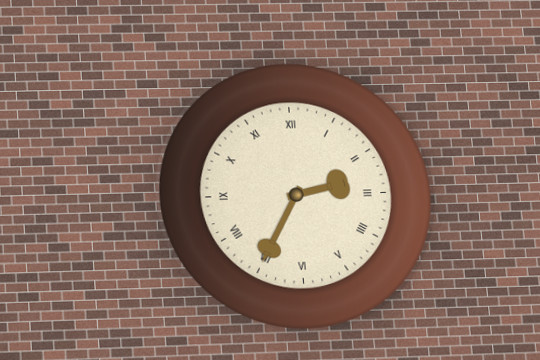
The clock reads 2:35
